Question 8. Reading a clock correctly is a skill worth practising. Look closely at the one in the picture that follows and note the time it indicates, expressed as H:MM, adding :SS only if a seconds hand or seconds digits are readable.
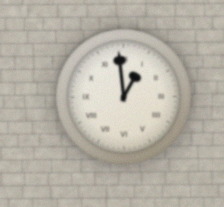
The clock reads 12:59
